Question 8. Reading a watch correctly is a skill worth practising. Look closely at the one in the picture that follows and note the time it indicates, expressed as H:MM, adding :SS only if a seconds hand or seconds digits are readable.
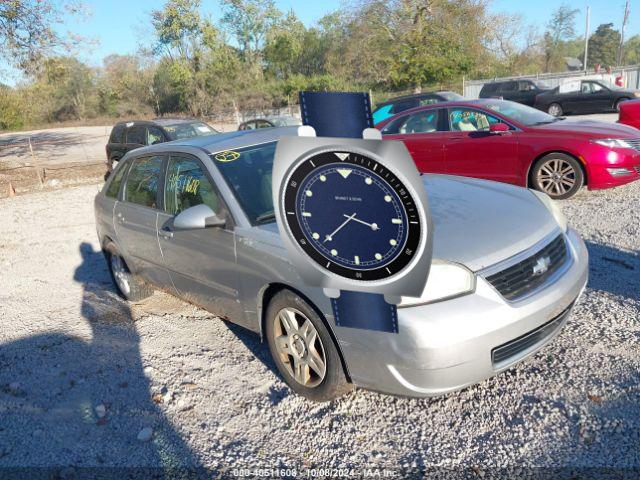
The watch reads 3:38
